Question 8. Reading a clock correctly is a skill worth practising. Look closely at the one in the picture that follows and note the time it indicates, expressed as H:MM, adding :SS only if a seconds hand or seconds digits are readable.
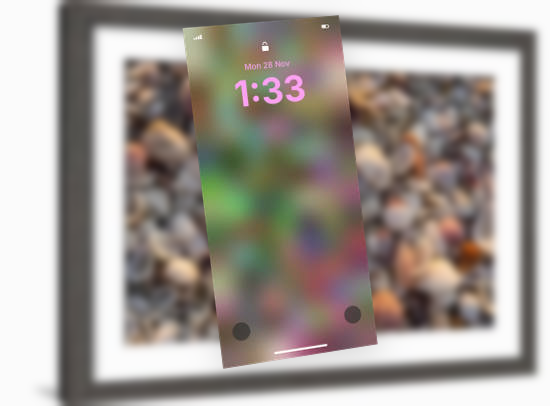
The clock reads 1:33
